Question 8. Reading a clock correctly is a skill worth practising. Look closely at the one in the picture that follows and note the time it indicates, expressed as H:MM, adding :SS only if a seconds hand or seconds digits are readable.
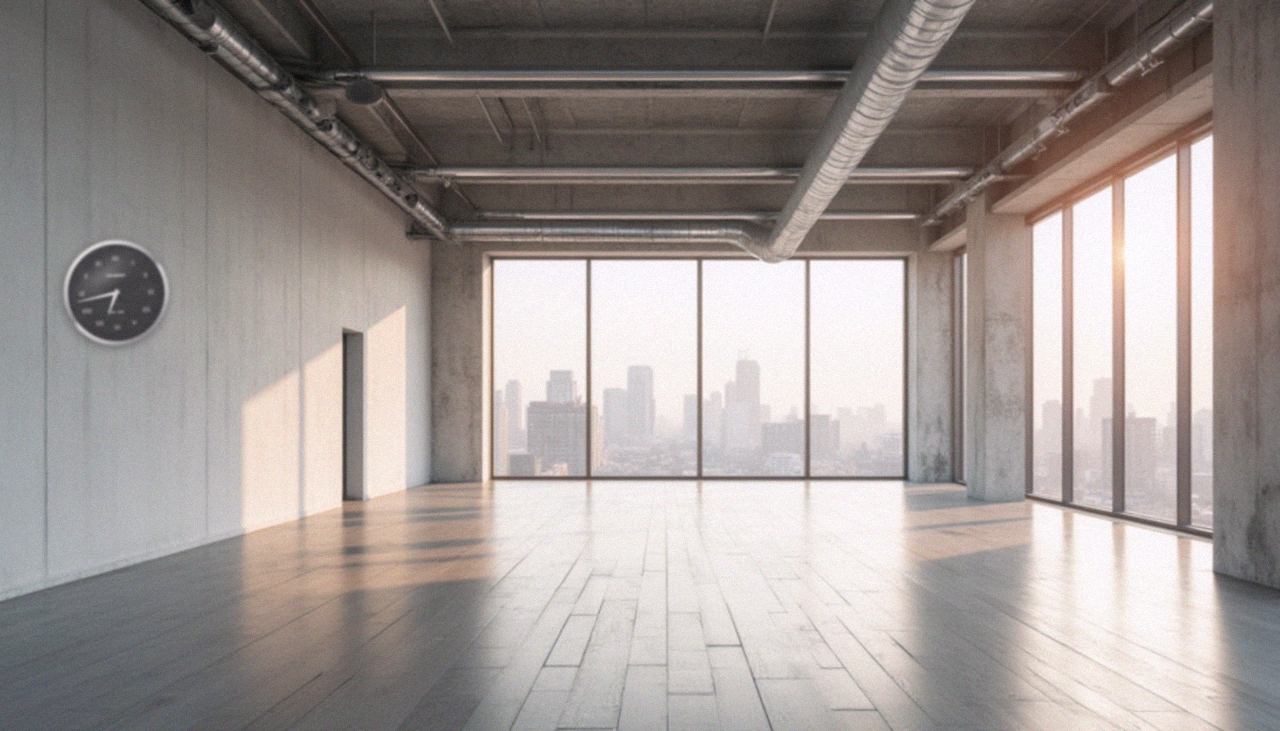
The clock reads 6:43
